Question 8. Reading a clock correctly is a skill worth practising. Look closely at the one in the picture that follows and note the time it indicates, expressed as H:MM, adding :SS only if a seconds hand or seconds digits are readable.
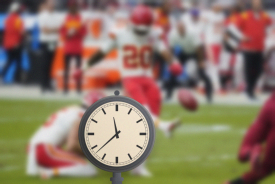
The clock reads 11:38
